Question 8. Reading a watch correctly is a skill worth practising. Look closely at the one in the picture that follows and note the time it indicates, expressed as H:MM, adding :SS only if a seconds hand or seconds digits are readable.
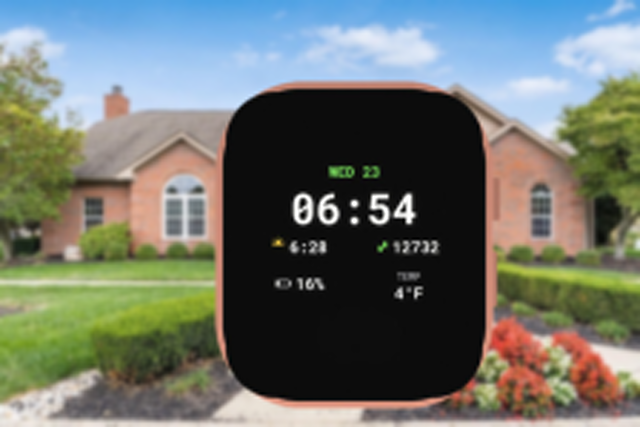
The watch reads 6:54
